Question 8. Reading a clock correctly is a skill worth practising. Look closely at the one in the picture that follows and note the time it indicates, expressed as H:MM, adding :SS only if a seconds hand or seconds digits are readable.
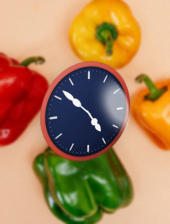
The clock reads 4:52
